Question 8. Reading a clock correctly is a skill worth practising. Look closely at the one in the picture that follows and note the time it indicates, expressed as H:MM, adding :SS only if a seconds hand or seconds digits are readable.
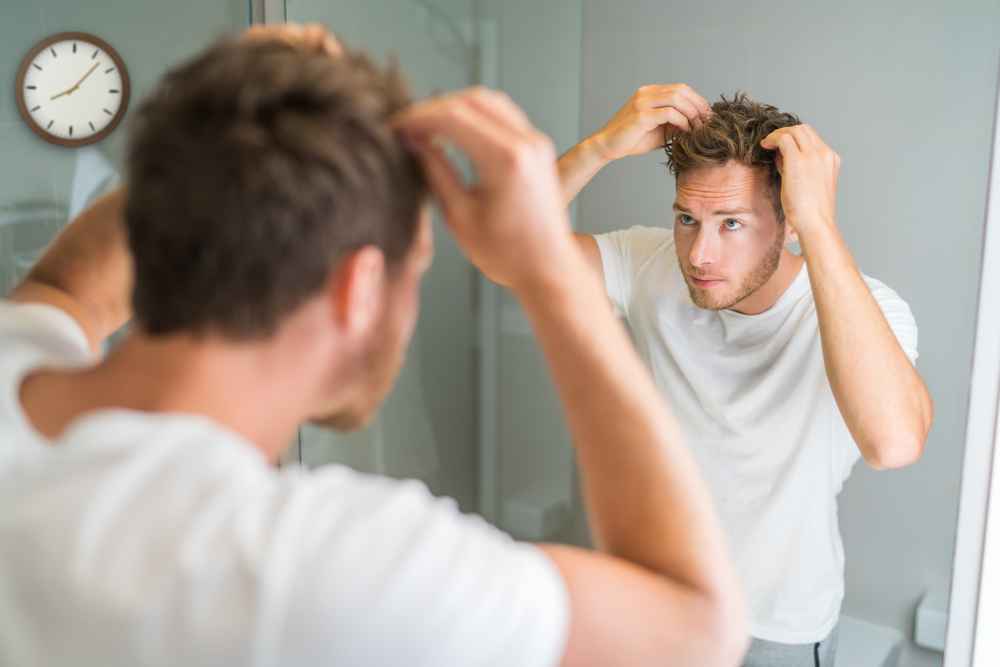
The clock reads 8:07
